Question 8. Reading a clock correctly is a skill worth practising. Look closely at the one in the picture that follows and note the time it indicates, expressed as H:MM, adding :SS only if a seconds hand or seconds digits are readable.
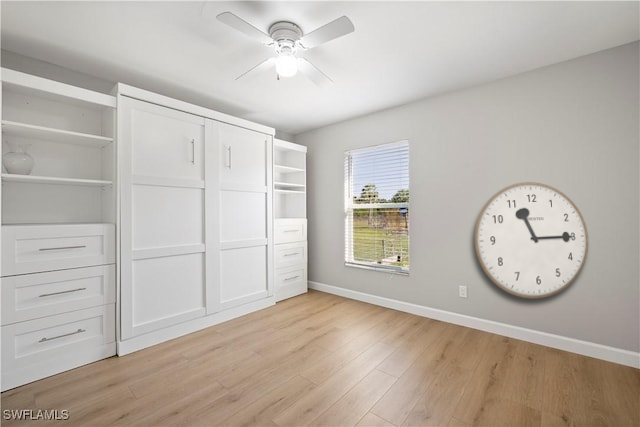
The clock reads 11:15
